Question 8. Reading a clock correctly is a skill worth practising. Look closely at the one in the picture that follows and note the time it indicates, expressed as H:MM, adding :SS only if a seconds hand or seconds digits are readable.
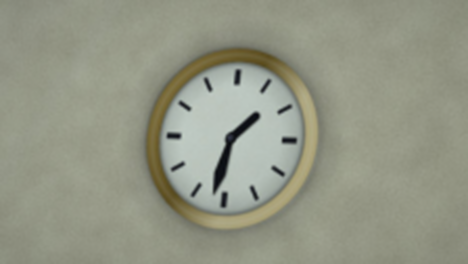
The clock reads 1:32
